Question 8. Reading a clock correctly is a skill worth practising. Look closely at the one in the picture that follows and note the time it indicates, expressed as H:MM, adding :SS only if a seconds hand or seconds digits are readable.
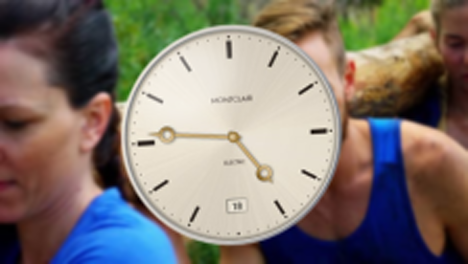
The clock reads 4:46
